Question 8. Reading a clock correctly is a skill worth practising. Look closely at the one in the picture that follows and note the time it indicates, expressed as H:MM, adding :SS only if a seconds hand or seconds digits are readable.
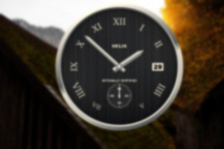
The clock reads 1:52
